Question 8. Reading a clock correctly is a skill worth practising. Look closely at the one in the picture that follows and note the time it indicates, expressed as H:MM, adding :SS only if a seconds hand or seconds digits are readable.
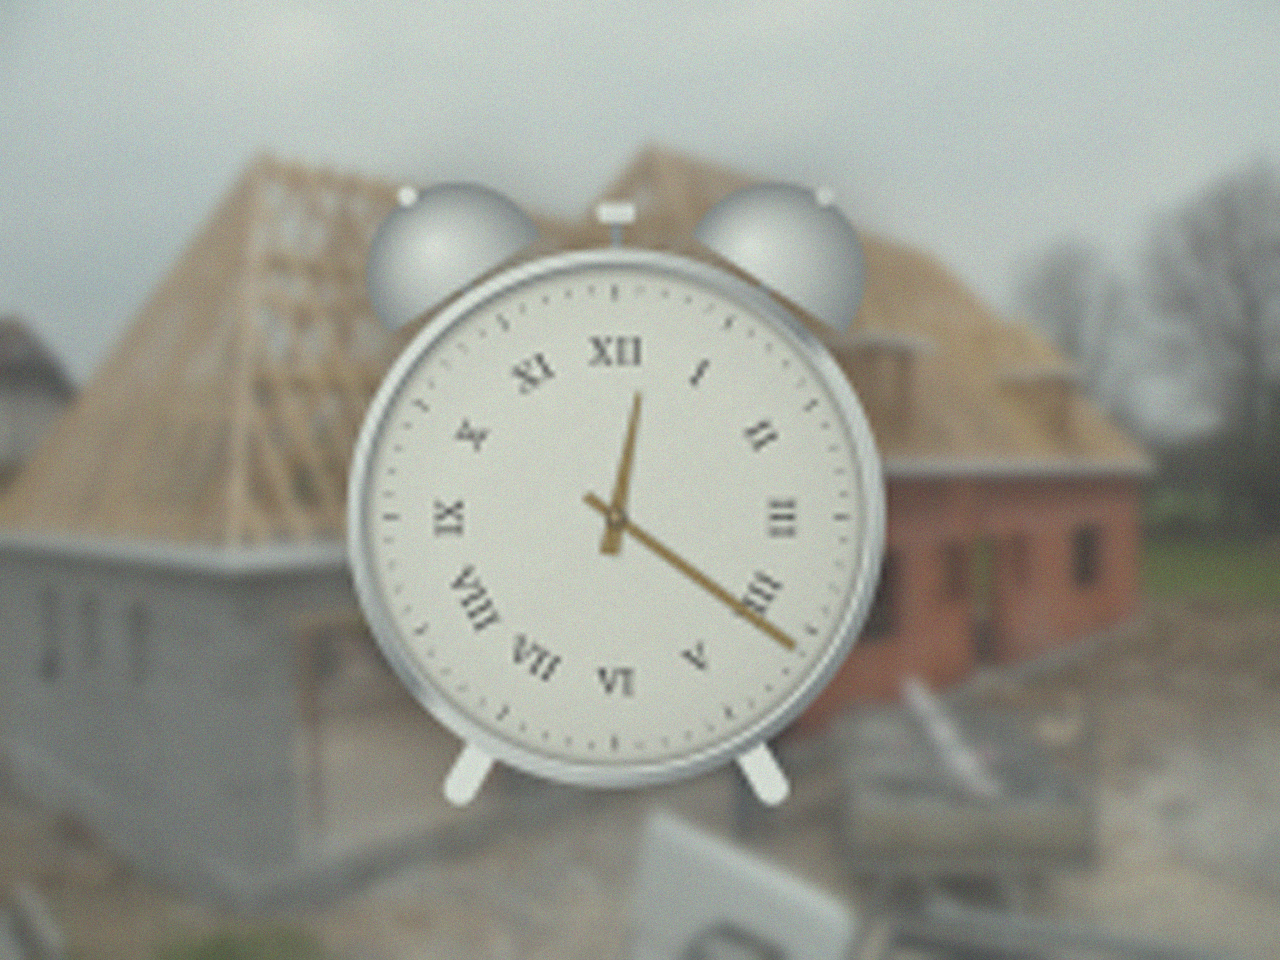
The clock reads 12:21
